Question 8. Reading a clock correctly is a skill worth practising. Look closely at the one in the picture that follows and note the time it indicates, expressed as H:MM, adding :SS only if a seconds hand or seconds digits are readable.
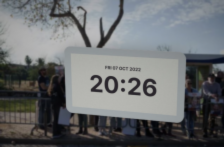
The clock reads 20:26
